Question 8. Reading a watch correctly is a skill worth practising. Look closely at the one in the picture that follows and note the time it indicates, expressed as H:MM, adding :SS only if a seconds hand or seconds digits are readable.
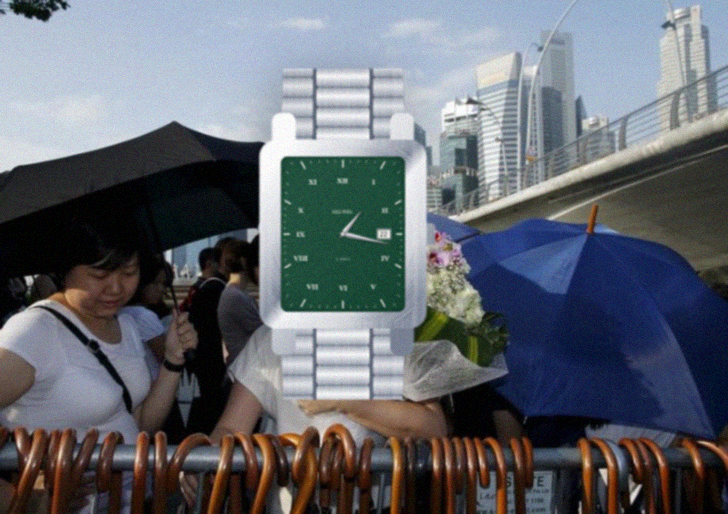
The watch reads 1:17
